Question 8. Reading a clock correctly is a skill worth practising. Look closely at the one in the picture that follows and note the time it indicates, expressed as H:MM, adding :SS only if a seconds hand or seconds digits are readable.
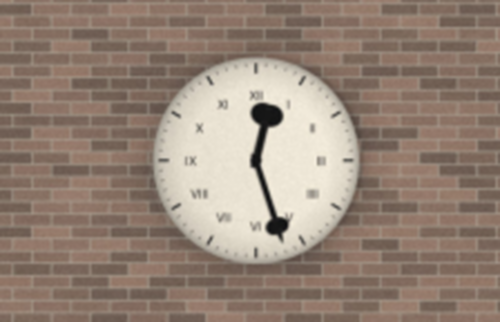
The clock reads 12:27
